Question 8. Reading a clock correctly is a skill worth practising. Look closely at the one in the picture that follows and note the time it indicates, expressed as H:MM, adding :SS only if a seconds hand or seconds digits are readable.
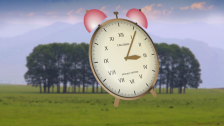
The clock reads 3:06
